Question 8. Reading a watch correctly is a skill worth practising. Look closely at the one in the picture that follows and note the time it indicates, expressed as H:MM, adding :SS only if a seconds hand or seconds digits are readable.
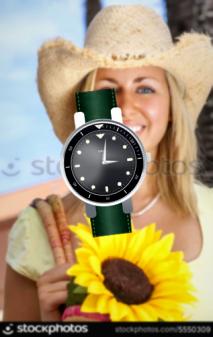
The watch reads 3:02
